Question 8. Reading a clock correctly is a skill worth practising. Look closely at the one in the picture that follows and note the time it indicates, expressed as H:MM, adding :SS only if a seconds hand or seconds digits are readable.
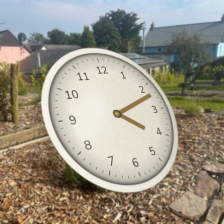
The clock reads 4:12
